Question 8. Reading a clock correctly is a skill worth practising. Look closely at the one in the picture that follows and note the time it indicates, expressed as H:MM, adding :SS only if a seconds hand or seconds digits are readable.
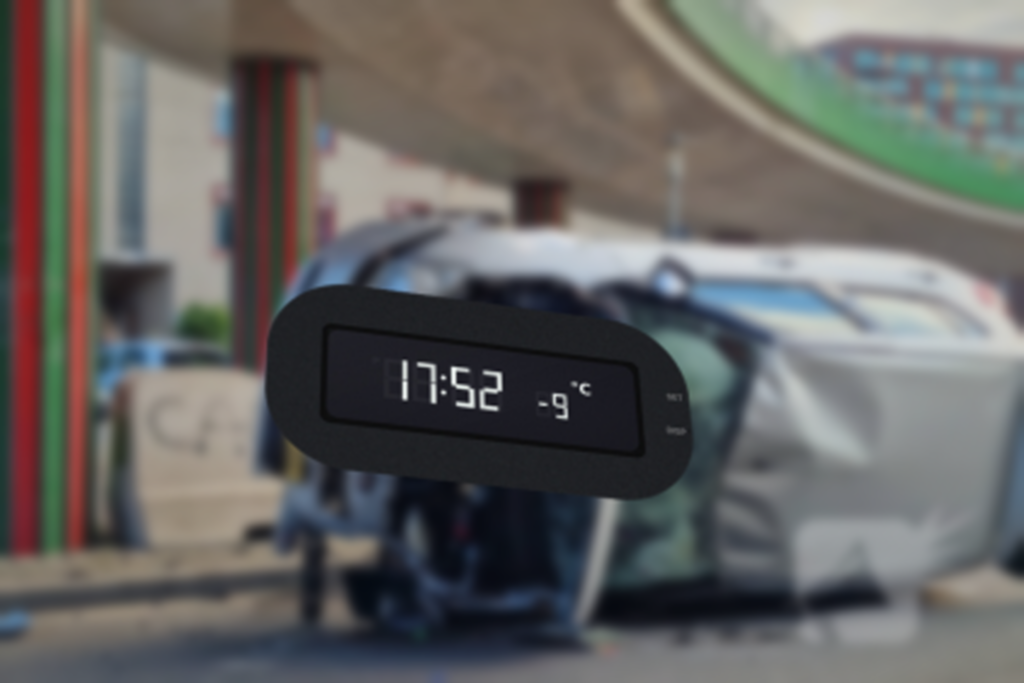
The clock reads 17:52
